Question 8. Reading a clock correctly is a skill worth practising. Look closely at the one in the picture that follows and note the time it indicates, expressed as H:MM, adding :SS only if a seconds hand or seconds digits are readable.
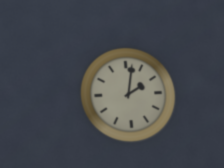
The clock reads 2:02
